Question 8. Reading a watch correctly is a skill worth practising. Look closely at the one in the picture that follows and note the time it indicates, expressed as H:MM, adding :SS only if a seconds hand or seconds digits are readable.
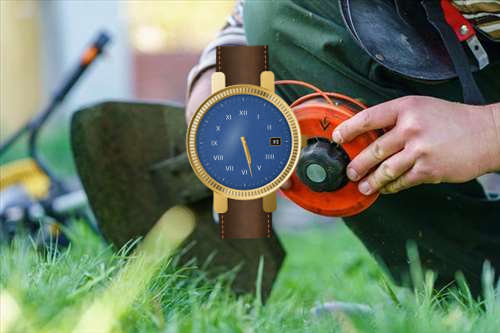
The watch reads 5:28
